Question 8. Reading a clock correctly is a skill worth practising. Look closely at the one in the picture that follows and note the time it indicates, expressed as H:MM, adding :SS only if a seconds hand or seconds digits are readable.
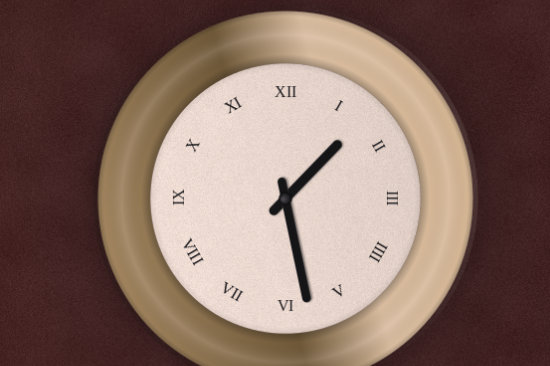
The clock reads 1:28
